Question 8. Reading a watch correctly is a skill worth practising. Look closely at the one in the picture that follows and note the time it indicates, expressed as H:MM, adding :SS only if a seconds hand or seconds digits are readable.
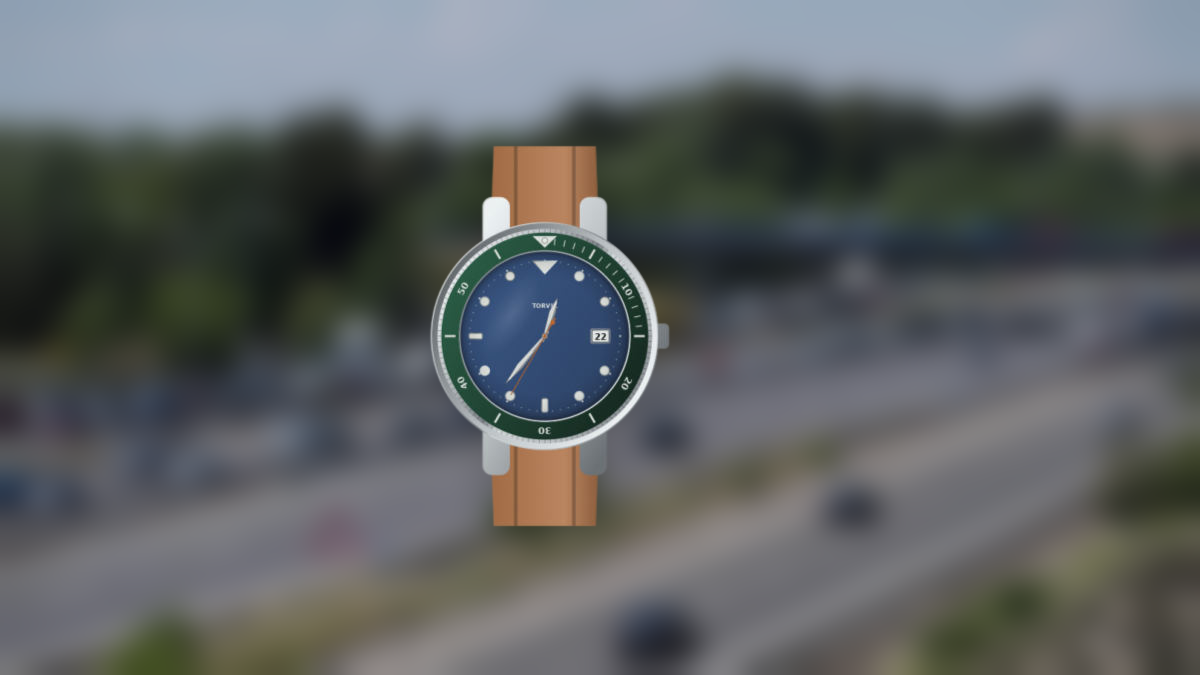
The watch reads 12:36:35
